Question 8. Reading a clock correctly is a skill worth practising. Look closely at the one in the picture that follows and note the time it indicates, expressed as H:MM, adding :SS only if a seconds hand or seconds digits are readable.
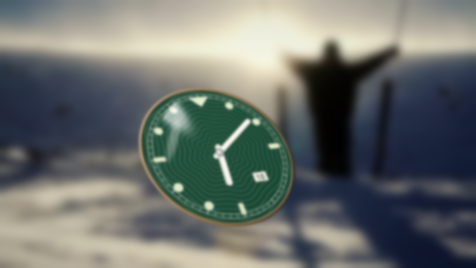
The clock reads 6:09
